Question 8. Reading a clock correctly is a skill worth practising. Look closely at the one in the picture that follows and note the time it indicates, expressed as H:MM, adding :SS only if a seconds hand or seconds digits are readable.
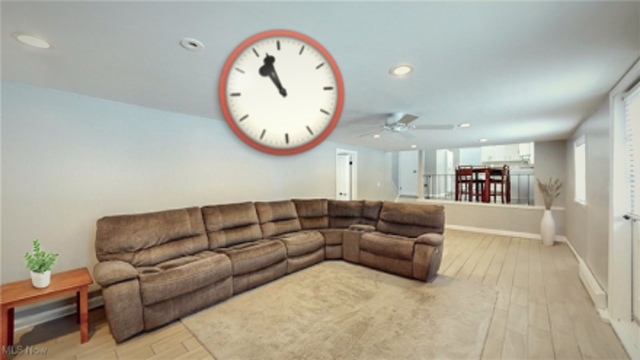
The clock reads 10:57
